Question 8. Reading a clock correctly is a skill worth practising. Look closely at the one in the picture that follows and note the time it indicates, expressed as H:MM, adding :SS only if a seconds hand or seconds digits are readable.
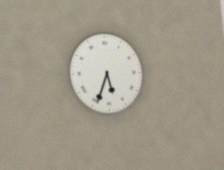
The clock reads 5:34
